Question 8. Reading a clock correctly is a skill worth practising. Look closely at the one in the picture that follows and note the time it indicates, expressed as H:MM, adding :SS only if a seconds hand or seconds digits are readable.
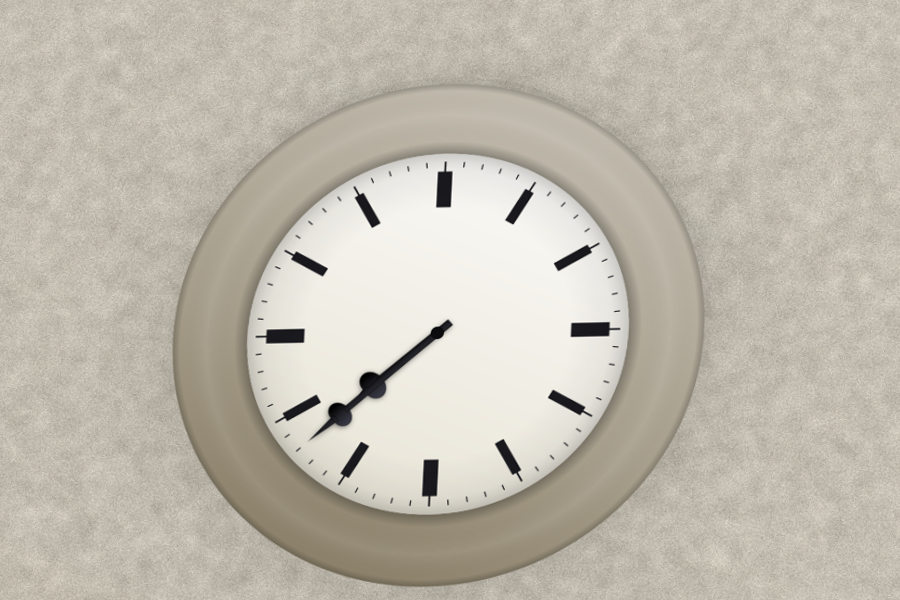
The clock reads 7:38
